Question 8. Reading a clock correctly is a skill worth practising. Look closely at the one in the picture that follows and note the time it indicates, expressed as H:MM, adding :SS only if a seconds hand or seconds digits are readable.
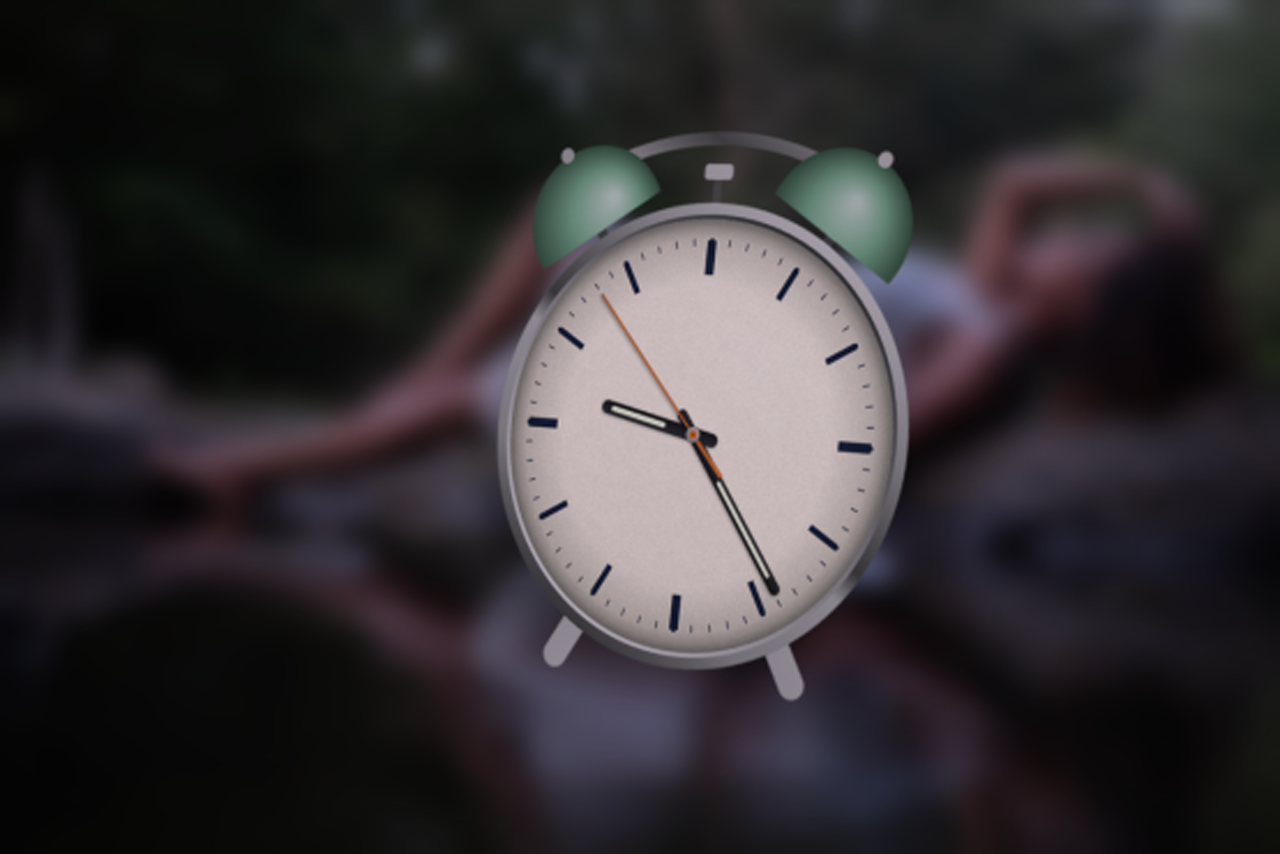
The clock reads 9:23:53
